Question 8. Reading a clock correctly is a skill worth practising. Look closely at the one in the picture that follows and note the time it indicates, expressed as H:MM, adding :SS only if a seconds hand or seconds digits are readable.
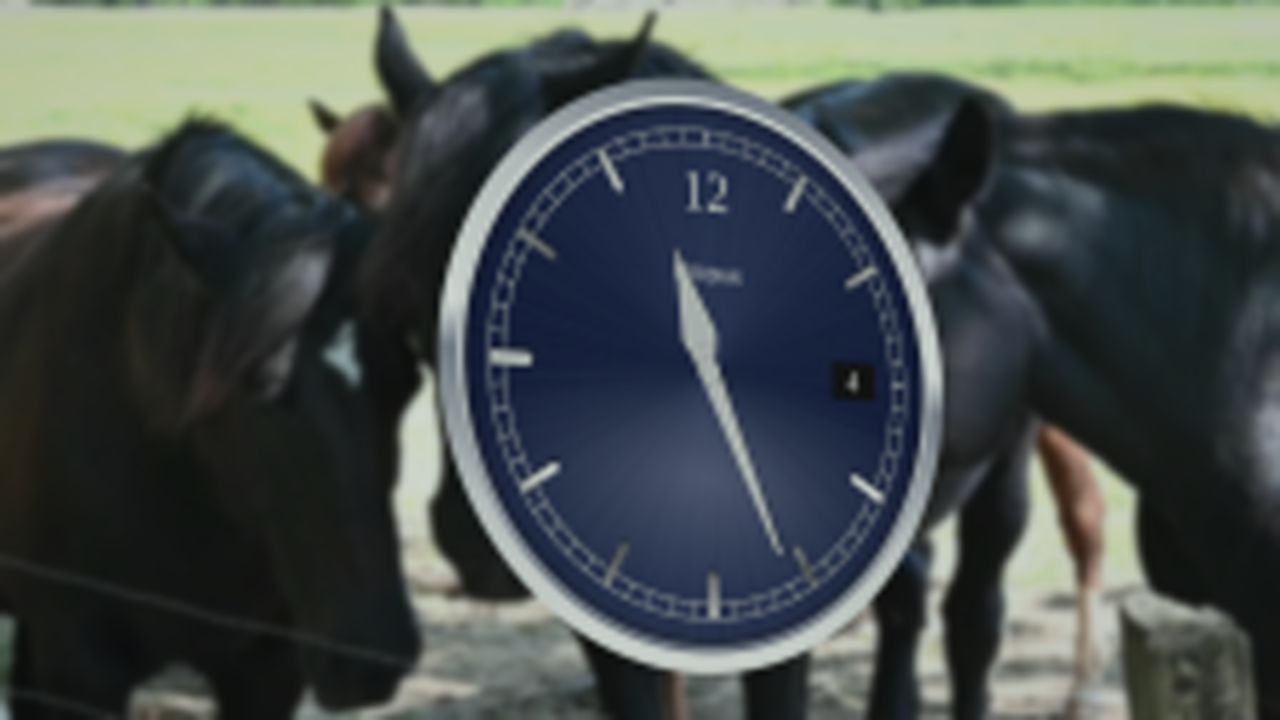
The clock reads 11:26
